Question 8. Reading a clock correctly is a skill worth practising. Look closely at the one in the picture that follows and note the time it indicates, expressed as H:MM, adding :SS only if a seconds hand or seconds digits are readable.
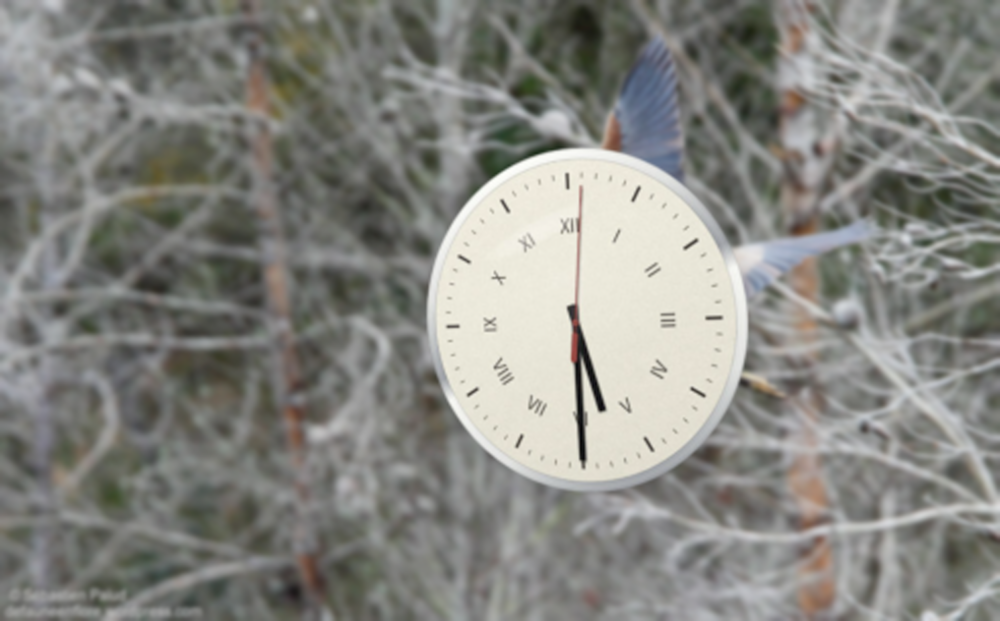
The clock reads 5:30:01
